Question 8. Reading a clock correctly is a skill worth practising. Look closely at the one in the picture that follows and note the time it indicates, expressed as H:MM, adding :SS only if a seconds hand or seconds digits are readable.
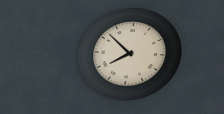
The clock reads 7:52
